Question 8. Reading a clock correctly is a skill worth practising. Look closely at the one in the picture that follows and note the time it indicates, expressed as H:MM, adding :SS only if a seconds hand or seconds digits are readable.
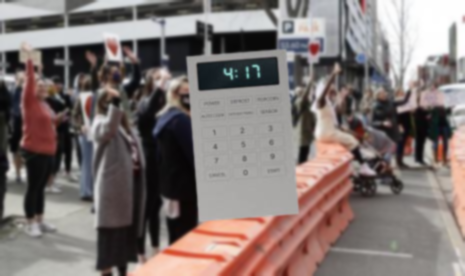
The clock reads 4:17
